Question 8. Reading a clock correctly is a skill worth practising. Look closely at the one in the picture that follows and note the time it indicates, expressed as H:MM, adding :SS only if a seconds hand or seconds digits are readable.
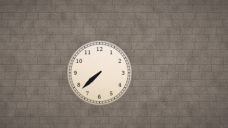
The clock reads 7:38
